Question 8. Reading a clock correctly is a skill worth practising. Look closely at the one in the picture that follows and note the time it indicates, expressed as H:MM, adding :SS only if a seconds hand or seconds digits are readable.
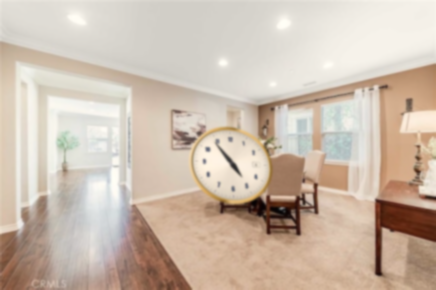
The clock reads 4:54
